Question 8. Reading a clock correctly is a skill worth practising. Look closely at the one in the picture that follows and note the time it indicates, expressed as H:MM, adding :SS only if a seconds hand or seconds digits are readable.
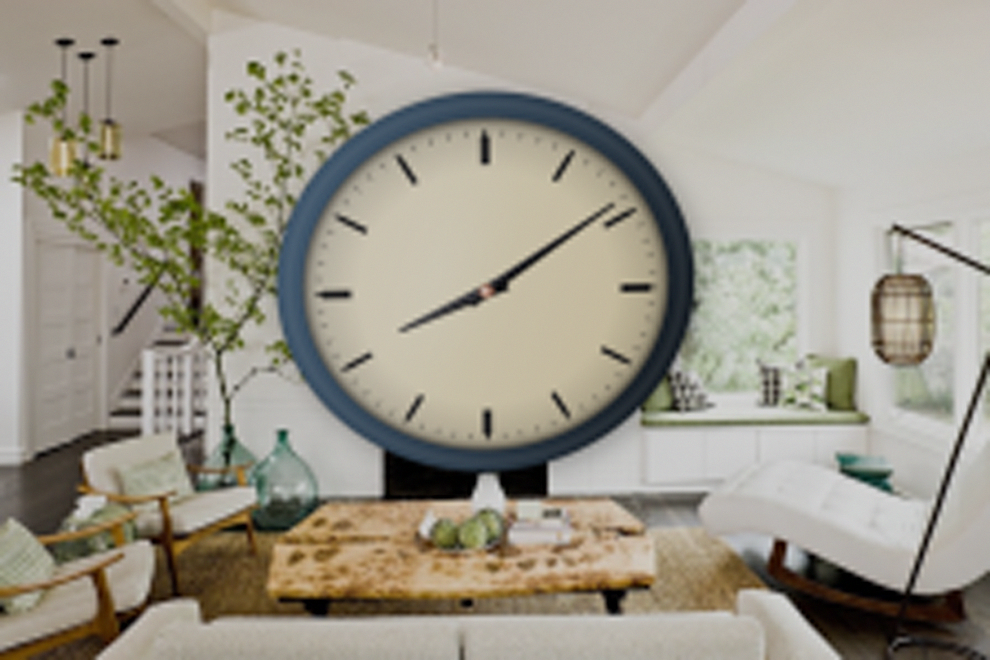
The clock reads 8:09
